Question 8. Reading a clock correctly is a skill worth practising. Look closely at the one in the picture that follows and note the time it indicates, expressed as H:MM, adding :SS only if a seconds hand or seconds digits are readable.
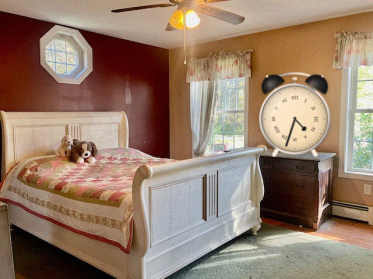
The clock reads 4:33
